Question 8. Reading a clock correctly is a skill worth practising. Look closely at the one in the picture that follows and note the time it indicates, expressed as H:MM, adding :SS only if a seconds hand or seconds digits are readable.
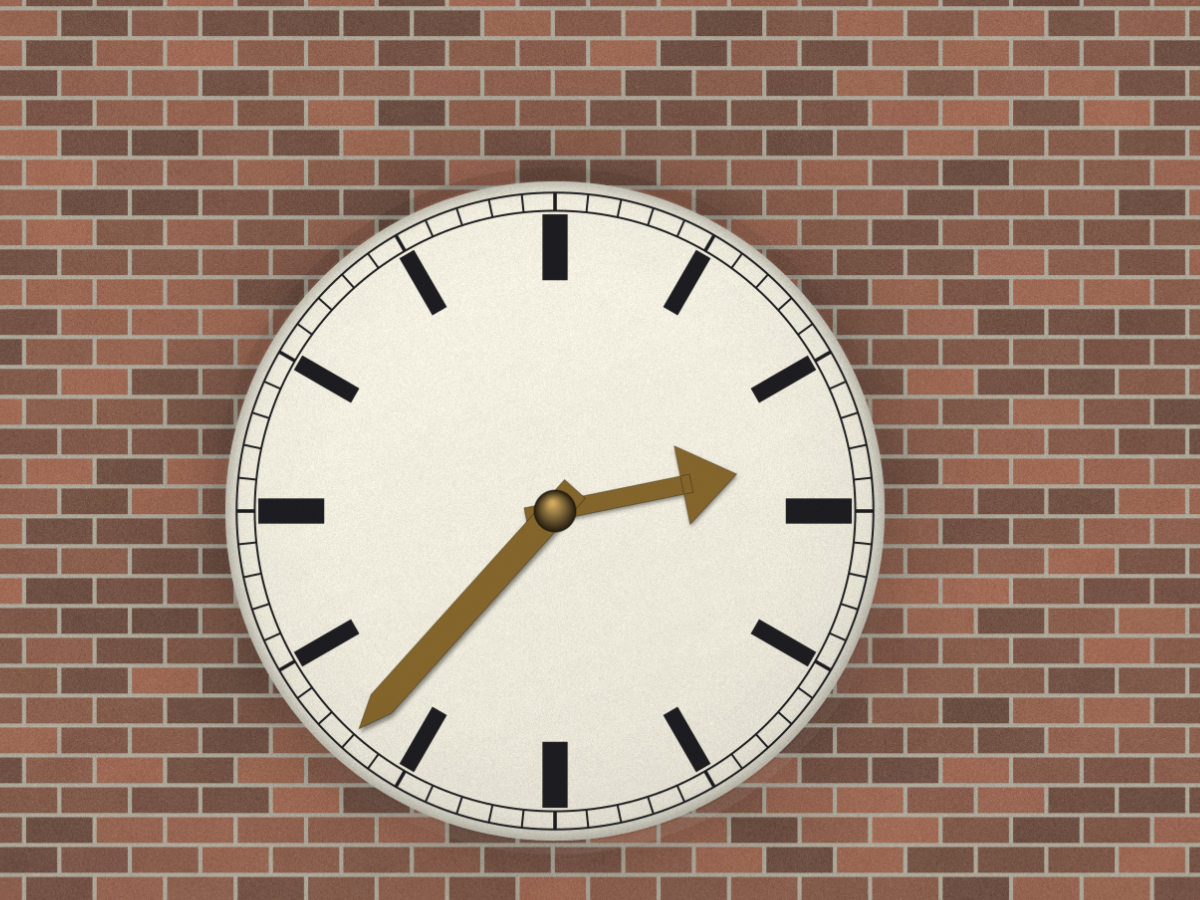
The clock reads 2:37
